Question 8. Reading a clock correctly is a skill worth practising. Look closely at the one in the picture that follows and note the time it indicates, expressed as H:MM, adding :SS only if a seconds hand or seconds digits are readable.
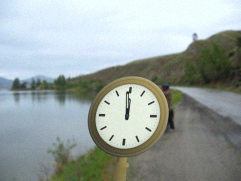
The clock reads 11:59
